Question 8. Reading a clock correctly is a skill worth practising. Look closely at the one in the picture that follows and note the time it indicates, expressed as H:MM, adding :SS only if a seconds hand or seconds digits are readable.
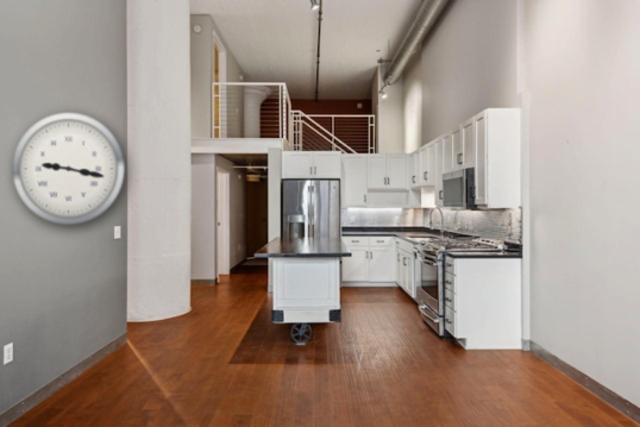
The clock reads 9:17
